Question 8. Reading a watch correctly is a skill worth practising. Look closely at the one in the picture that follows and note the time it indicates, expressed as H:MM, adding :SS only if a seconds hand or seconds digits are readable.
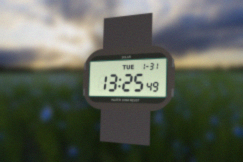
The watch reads 13:25
